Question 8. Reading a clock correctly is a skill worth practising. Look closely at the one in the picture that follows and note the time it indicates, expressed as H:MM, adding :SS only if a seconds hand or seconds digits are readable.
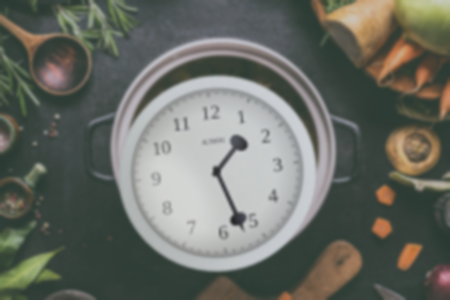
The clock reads 1:27
